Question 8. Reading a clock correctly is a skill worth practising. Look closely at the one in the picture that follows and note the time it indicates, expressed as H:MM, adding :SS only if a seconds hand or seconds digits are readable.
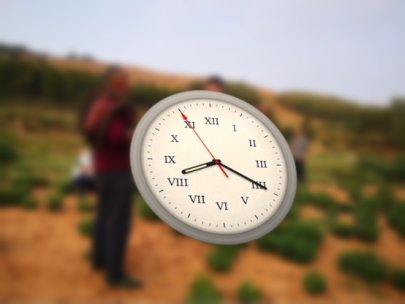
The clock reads 8:19:55
